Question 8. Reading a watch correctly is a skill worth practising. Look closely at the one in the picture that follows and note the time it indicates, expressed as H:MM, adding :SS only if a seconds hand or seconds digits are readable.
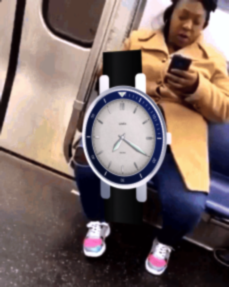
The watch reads 7:20
